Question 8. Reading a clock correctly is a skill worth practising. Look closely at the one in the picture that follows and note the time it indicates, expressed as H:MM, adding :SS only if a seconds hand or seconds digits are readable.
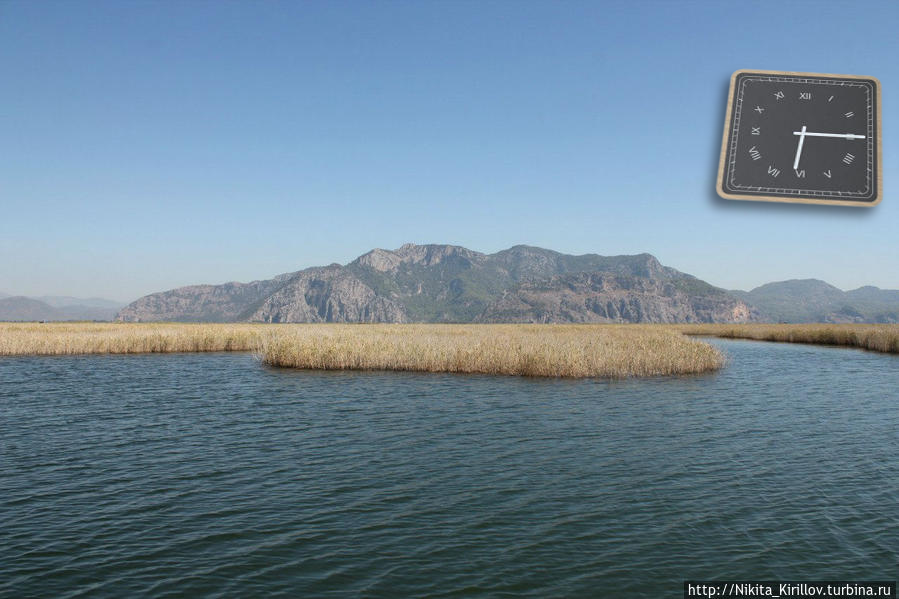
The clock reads 6:15
